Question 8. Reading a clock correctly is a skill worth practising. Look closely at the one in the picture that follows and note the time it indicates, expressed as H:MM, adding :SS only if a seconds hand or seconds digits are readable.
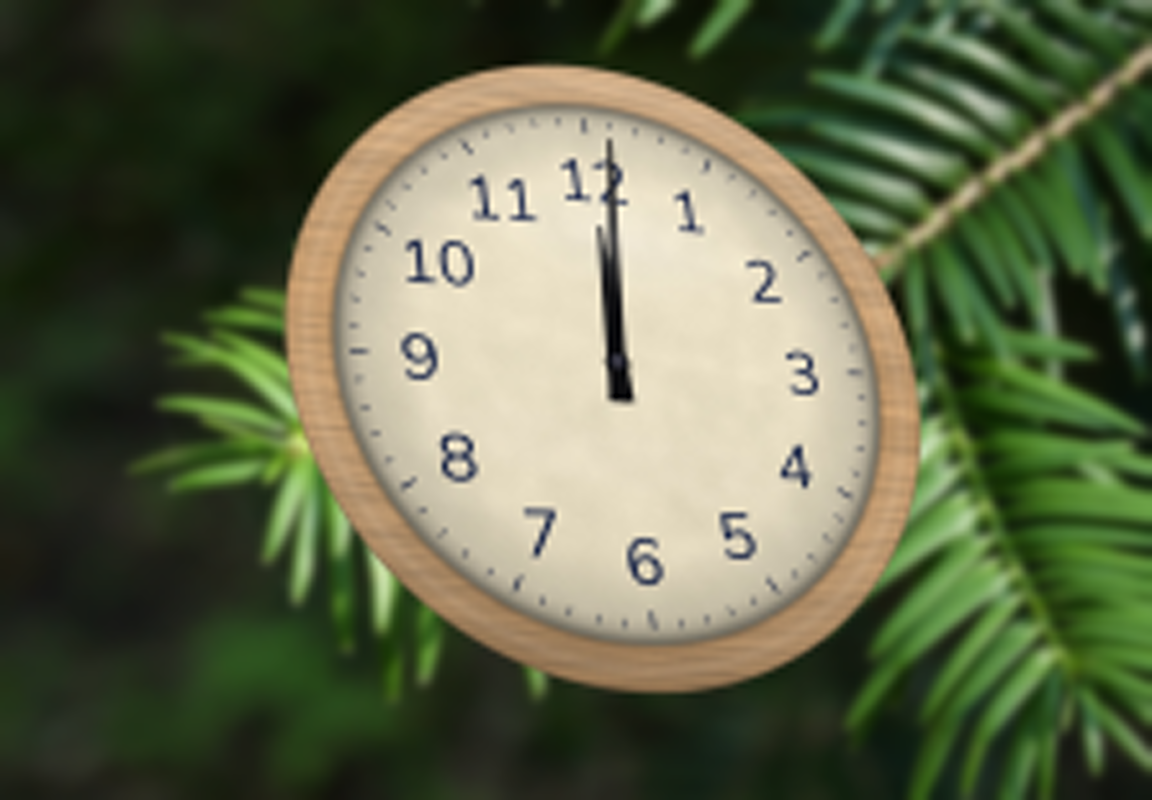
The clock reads 12:01
